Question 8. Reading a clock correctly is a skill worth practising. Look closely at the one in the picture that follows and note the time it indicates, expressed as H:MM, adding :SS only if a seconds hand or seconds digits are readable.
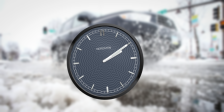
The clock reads 2:10
